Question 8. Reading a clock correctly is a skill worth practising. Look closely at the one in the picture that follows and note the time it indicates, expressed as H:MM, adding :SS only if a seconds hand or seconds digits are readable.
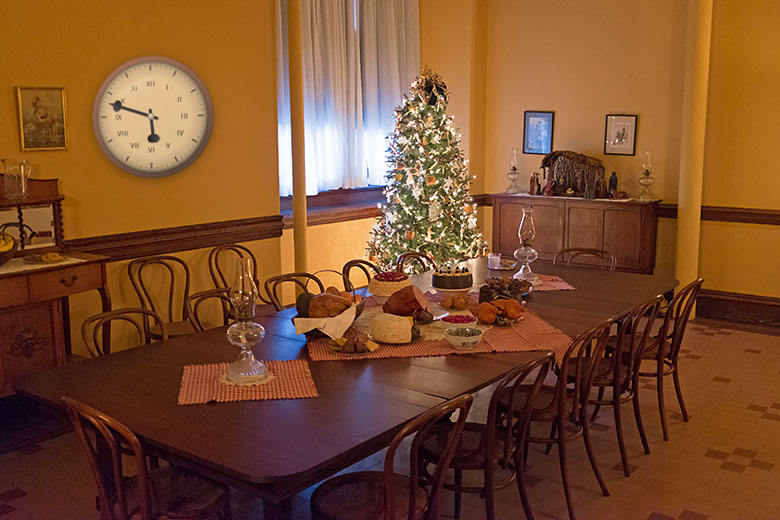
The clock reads 5:48
